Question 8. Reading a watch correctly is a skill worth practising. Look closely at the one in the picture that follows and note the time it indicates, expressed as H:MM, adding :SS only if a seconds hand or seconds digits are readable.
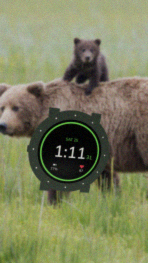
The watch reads 1:11
